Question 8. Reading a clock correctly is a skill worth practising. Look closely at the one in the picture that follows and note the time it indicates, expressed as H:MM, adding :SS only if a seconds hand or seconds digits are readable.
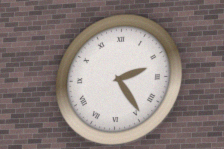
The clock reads 2:24
